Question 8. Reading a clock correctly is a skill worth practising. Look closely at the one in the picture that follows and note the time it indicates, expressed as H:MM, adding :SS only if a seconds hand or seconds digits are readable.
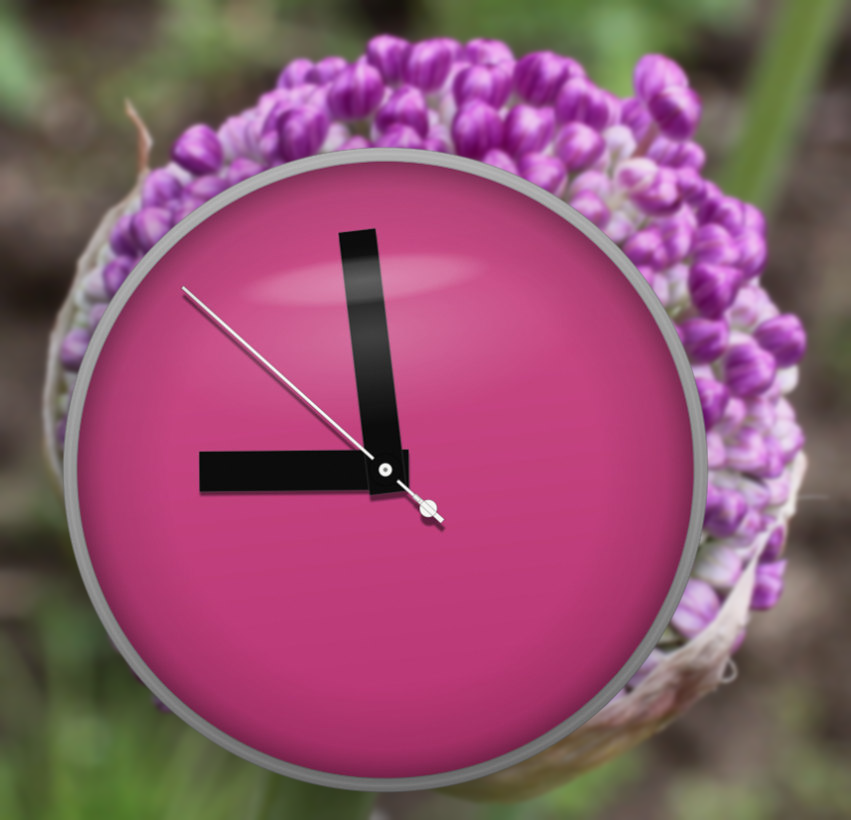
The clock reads 8:58:52
